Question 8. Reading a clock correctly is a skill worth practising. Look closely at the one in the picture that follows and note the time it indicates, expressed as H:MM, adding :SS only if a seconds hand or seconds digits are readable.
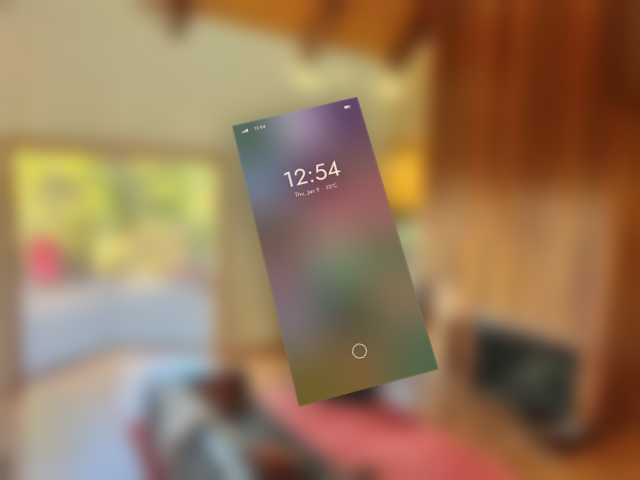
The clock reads 12:54
